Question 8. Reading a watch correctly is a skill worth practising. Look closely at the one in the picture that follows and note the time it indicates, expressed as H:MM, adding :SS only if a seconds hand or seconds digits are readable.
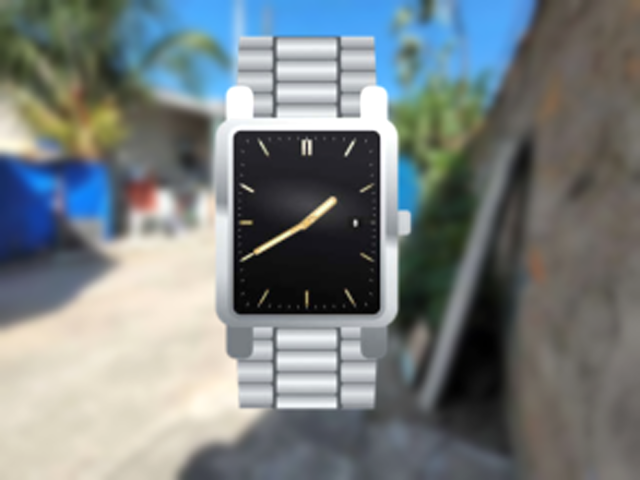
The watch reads 1:40
